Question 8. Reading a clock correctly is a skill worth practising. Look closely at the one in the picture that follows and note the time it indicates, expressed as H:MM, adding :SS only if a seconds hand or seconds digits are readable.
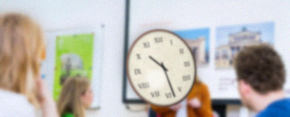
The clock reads 10:28
